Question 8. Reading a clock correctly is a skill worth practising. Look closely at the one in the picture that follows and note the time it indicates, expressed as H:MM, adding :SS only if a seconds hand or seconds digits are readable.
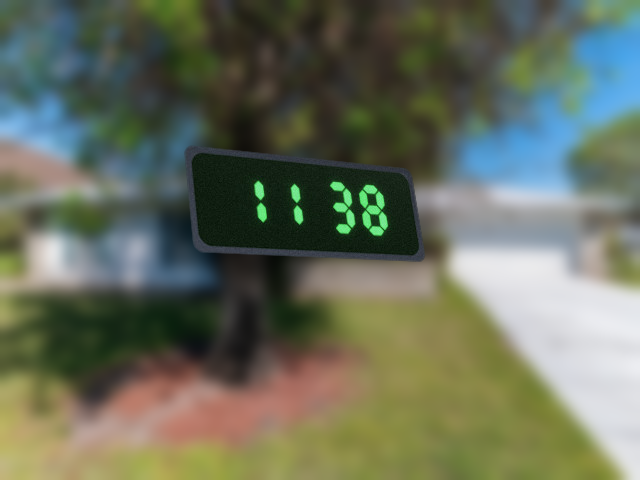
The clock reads 11:38
